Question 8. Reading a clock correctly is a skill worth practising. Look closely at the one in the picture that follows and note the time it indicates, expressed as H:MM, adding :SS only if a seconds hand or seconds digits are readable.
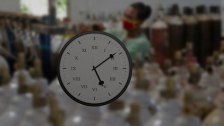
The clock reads 5:09
